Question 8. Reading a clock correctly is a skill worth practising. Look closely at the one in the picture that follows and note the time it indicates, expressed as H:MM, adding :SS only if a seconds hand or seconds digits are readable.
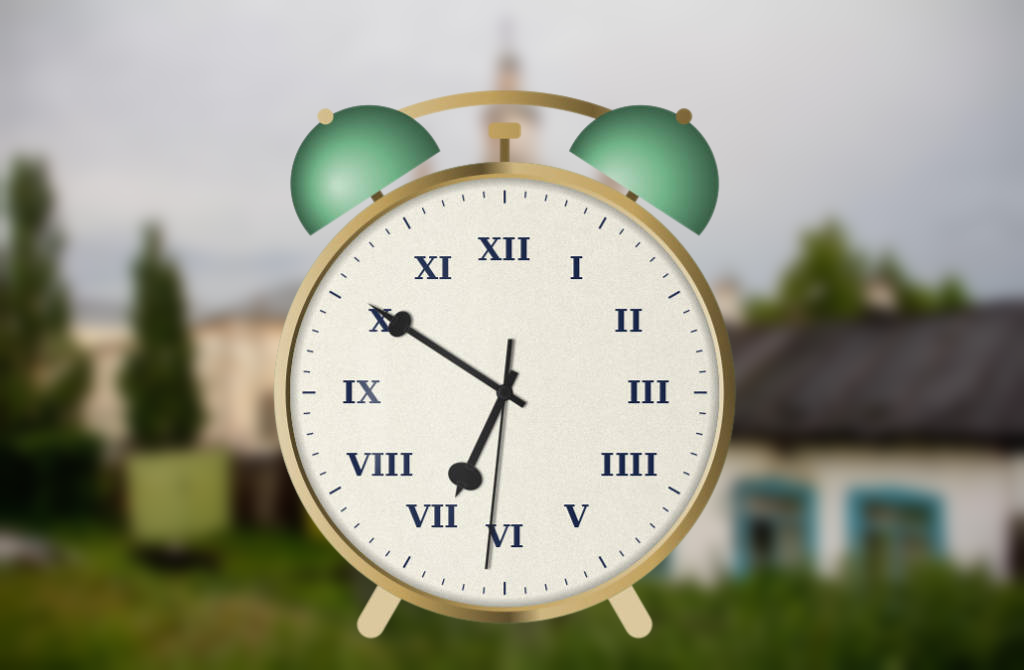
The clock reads 6:50:31
